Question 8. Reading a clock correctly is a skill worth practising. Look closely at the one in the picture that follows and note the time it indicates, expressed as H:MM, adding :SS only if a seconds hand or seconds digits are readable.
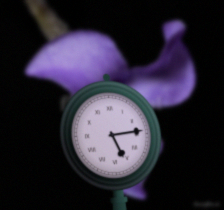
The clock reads 5:14
